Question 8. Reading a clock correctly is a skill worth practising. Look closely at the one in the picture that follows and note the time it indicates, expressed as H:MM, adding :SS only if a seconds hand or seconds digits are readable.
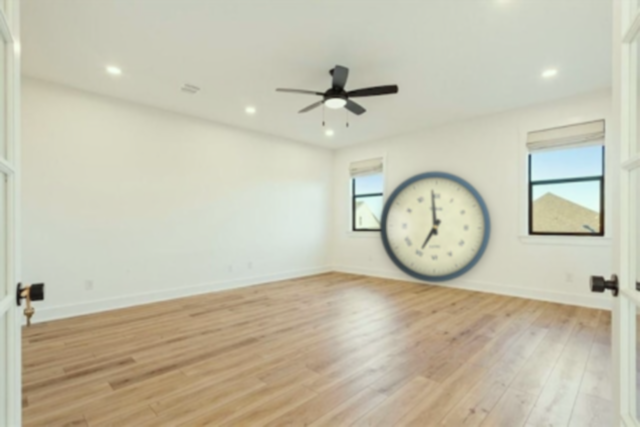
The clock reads 6:59
